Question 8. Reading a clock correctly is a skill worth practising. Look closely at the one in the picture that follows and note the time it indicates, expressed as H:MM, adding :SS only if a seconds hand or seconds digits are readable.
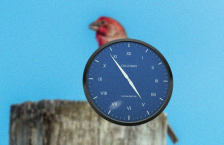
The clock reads 4:54
